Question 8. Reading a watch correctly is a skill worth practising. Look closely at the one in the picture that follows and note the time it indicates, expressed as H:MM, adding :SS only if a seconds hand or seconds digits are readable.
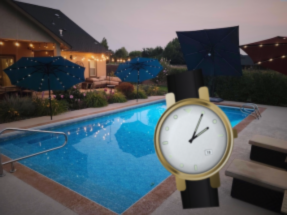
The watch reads 2:05
